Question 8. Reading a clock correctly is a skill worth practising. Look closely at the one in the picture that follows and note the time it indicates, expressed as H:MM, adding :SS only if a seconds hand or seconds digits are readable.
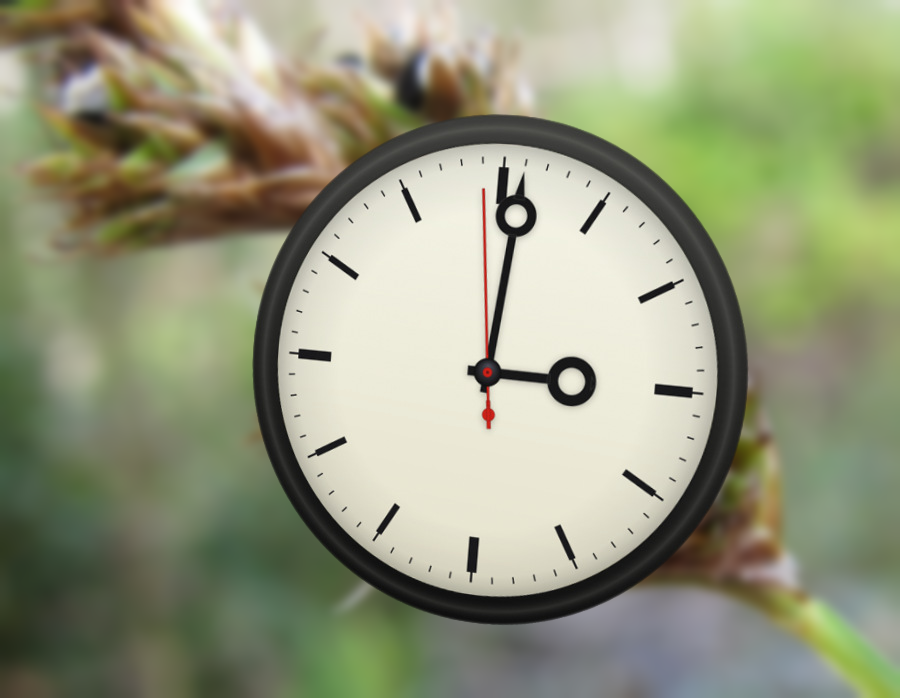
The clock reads 3:00:59
